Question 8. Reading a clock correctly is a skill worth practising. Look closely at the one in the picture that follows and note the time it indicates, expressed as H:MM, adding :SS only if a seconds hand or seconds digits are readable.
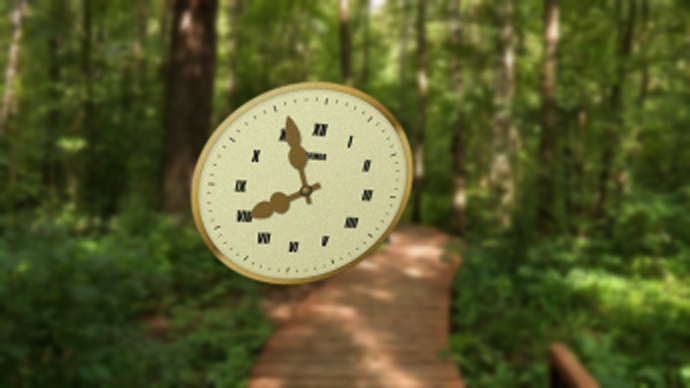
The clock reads 7:56
